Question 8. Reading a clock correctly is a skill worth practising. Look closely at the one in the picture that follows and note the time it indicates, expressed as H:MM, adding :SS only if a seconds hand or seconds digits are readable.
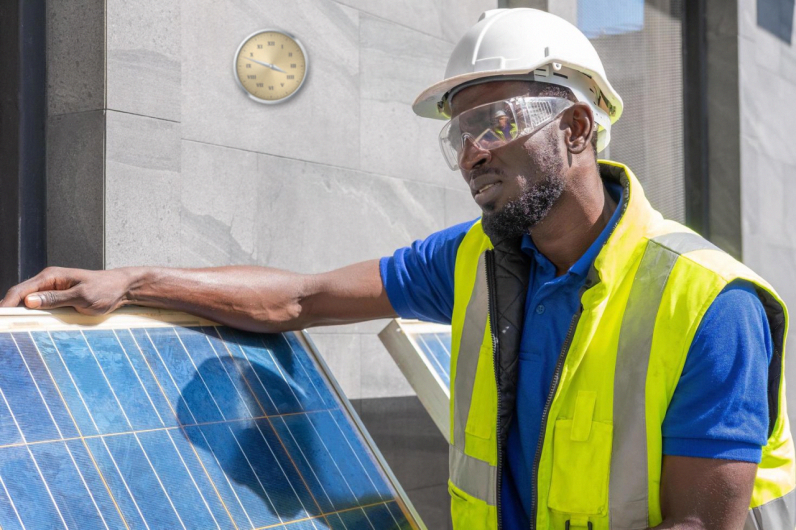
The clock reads 3:48
